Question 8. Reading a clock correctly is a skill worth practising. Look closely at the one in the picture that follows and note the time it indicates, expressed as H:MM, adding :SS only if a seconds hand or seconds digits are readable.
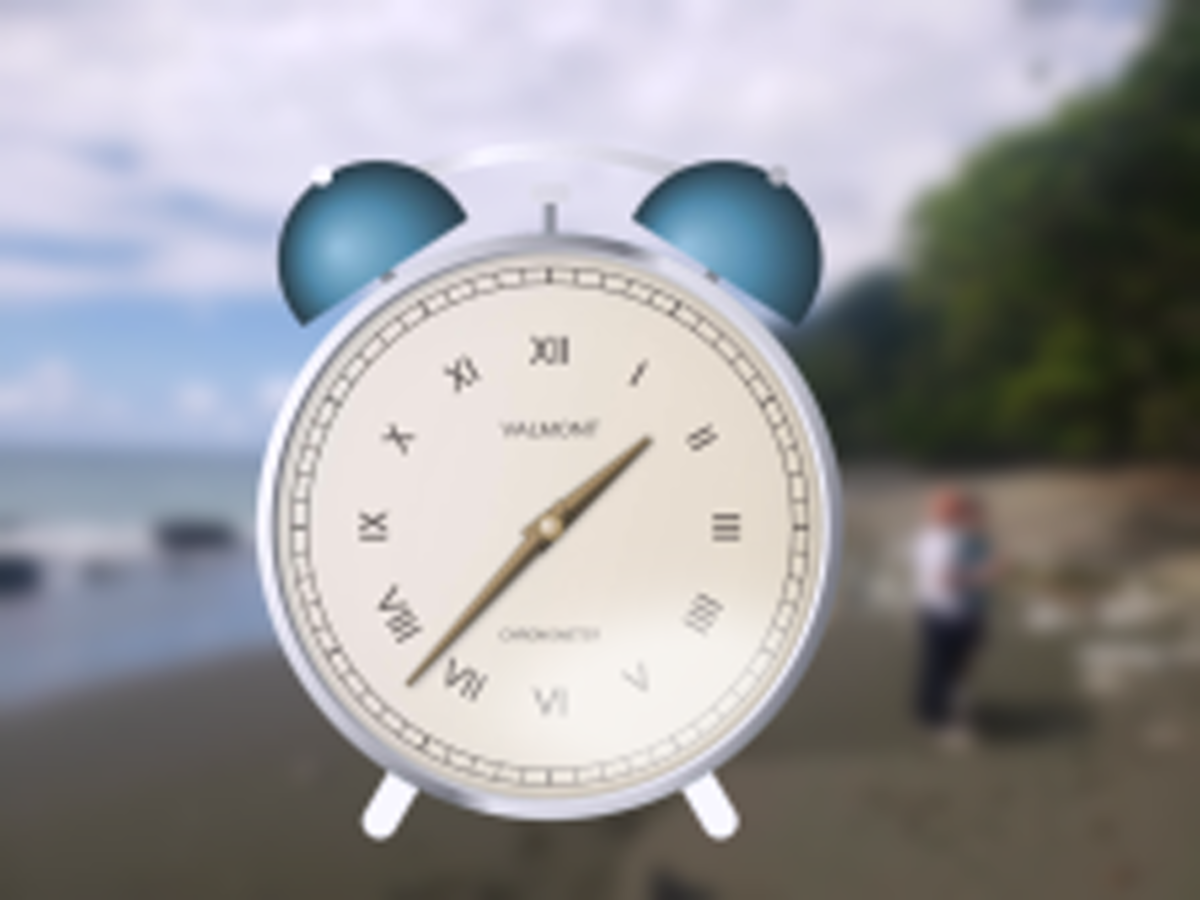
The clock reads 1:37
